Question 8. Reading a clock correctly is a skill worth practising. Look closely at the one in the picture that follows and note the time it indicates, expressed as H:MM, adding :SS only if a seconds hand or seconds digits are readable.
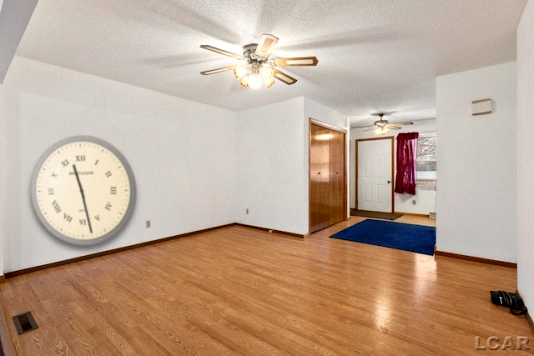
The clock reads 11:28
